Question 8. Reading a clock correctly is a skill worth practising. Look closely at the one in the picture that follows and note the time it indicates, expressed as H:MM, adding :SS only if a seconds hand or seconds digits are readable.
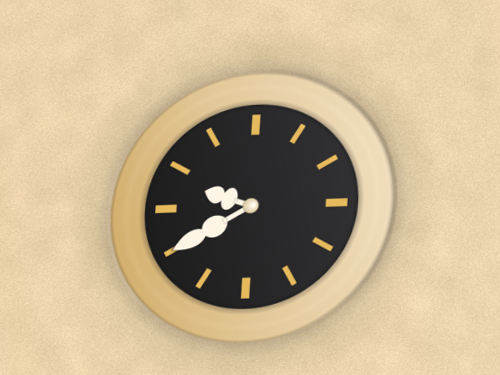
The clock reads 9:40
